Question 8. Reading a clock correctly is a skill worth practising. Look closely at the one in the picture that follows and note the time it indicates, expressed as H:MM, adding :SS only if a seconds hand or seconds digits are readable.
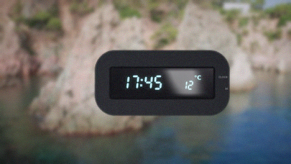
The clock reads 17:45
